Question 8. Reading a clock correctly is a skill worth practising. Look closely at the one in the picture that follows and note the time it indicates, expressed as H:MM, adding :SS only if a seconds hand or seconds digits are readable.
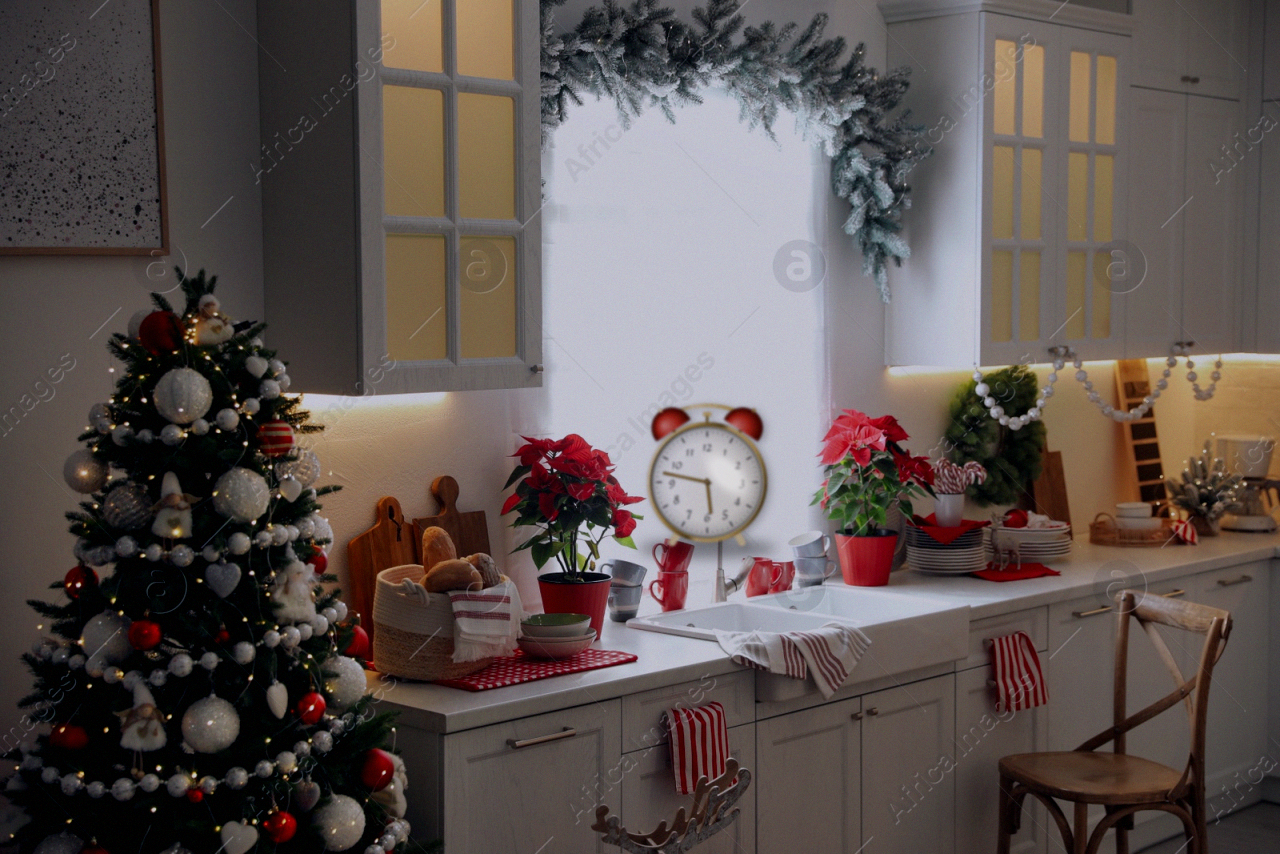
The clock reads 5:47
